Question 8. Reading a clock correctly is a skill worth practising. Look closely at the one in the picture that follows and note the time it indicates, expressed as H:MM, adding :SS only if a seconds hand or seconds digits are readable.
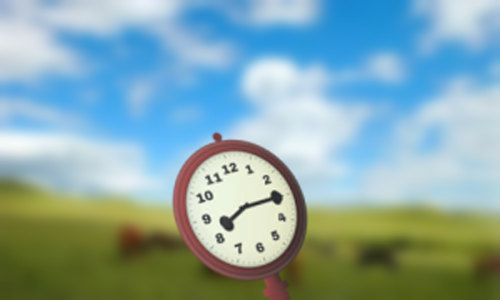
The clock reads 8:15
